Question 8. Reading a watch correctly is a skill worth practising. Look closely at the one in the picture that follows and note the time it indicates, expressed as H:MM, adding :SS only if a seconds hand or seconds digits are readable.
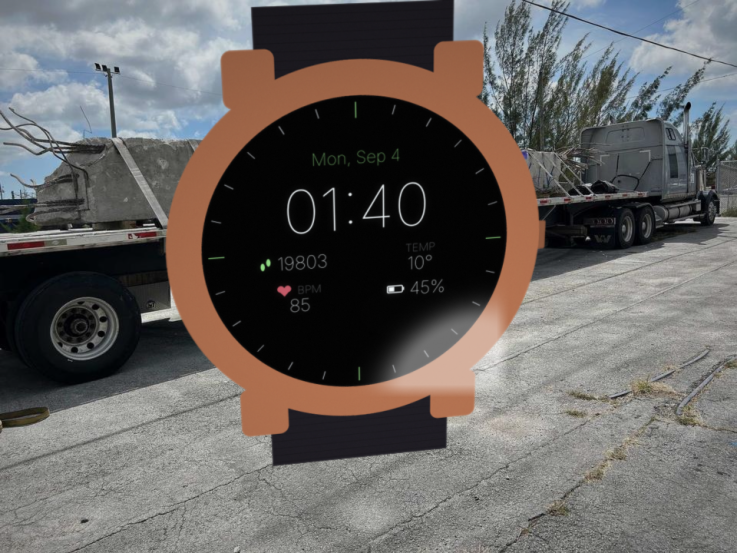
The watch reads 1:40
